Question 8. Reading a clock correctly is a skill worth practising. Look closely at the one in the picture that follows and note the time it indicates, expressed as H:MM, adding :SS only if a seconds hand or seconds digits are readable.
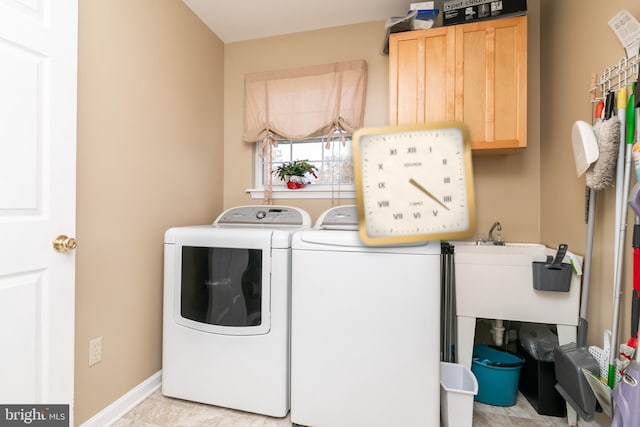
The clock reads 4:22
